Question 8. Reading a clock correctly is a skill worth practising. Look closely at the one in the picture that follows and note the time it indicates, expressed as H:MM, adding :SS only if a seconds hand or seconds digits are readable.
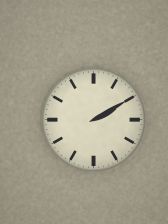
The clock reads 2:10
